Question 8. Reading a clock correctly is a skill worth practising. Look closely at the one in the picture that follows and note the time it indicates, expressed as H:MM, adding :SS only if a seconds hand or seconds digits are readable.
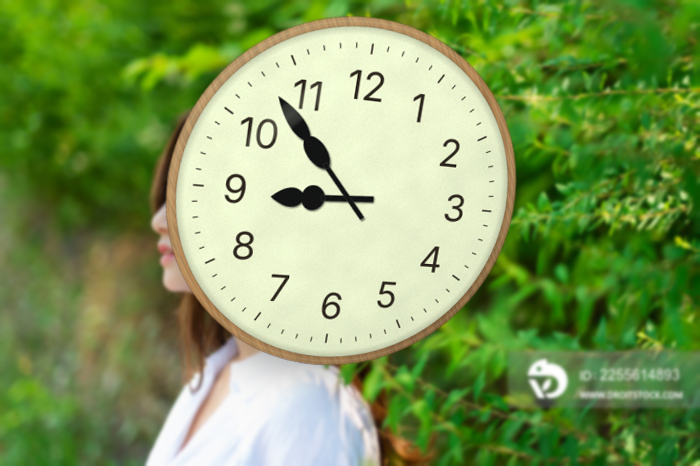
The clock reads 8:53
